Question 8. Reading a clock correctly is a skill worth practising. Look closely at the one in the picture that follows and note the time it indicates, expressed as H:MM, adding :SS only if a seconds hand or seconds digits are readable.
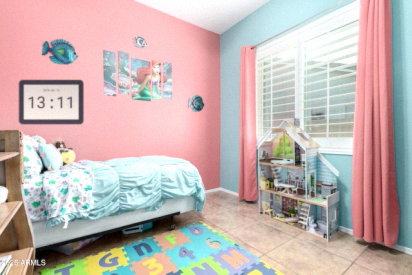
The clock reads 13:11
